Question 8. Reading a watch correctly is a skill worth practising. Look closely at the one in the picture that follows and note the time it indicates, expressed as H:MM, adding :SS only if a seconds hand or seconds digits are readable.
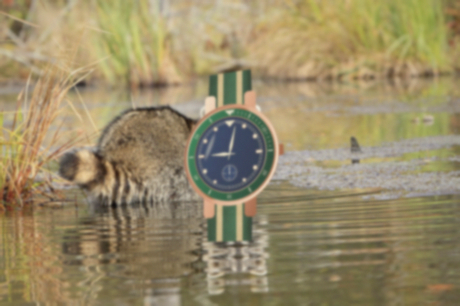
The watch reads 9:02
